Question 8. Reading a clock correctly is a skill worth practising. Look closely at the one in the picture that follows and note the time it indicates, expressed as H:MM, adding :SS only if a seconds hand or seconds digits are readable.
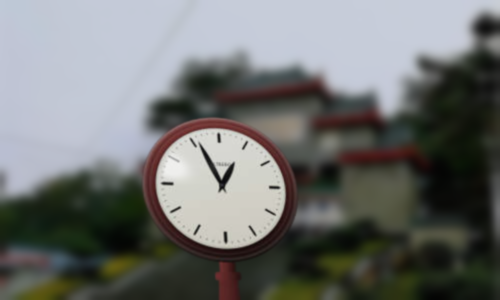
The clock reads 12:56
